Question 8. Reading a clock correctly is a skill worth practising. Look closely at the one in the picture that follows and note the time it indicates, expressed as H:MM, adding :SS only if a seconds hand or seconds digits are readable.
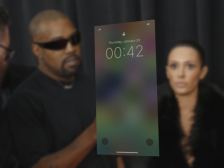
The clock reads 0:42
